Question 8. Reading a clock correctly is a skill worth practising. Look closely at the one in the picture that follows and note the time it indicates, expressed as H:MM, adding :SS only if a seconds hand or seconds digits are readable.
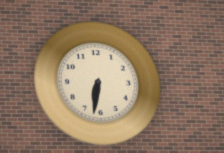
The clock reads 6:32
